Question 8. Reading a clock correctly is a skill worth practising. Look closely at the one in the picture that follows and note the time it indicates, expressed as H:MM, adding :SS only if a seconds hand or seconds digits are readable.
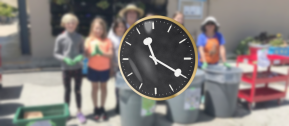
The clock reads 11:20
